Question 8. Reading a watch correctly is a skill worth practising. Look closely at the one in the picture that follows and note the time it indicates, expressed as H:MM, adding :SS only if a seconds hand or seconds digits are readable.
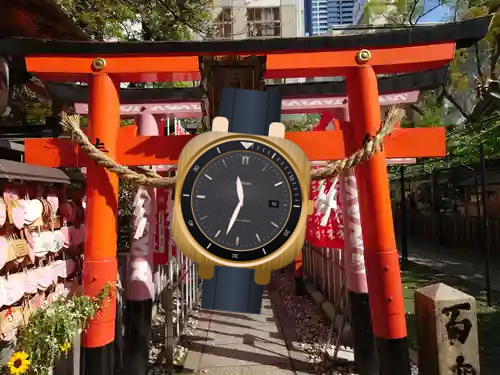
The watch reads 11:33
